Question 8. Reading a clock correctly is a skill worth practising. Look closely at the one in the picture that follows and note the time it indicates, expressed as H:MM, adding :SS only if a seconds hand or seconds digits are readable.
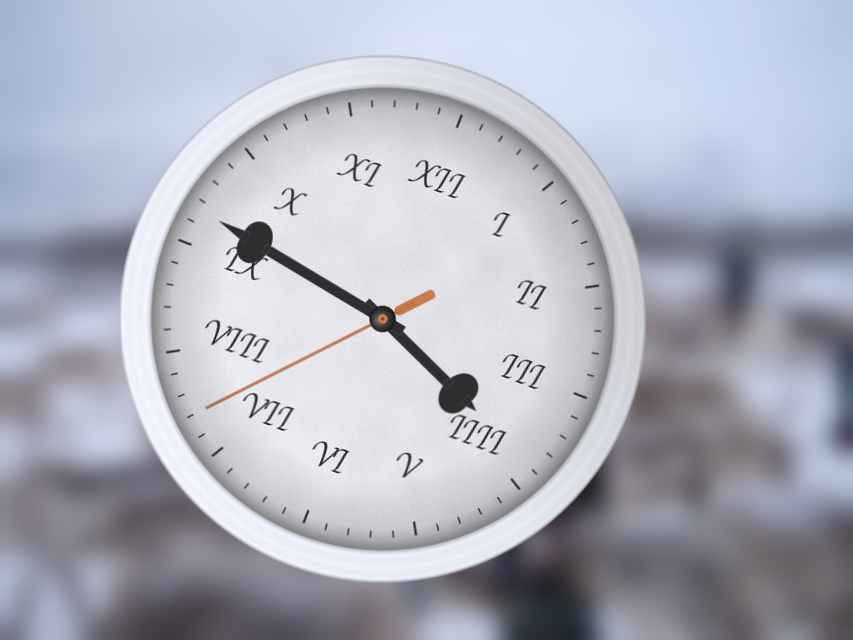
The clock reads 3:46:37
